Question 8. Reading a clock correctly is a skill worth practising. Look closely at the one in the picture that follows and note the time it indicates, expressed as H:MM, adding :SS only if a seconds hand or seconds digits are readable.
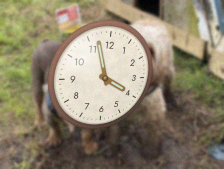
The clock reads 3:57
